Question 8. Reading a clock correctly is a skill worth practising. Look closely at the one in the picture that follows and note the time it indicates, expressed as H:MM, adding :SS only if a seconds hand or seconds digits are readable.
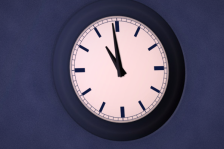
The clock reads 10:59
